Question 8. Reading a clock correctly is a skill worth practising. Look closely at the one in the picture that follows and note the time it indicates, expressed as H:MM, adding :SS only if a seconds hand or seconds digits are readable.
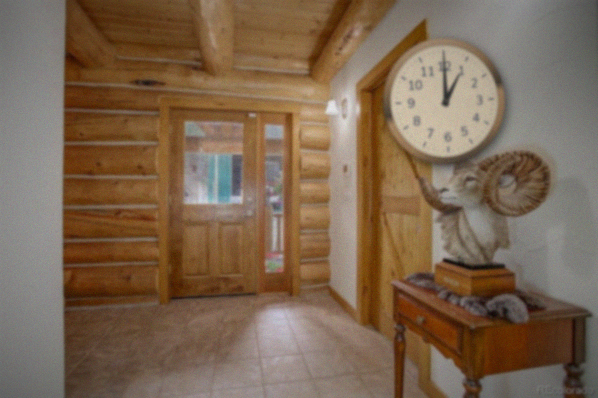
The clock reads 1:00
